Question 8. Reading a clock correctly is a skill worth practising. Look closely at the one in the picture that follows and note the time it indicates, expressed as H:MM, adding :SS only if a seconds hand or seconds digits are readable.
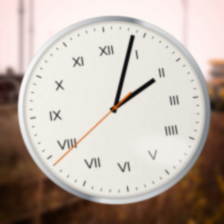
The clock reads 2:03:39
